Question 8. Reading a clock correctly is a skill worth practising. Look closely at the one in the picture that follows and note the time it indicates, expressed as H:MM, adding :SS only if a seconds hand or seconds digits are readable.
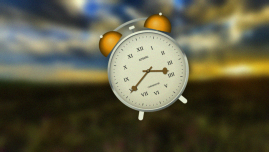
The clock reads 3:40
